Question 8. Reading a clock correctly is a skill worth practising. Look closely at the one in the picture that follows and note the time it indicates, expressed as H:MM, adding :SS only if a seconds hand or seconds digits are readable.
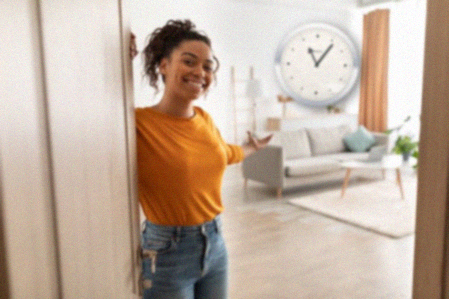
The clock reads 11:06
